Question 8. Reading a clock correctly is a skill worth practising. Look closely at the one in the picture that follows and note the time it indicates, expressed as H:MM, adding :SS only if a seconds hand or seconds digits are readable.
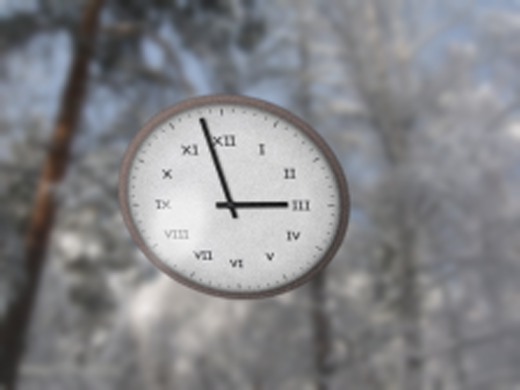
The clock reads 2:58
